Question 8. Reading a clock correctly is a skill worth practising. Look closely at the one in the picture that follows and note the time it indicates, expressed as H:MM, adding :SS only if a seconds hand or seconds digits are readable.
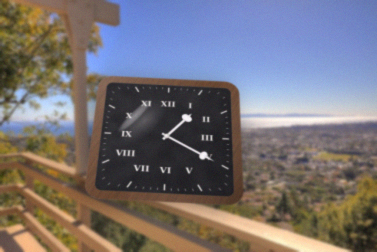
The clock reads 1:20
